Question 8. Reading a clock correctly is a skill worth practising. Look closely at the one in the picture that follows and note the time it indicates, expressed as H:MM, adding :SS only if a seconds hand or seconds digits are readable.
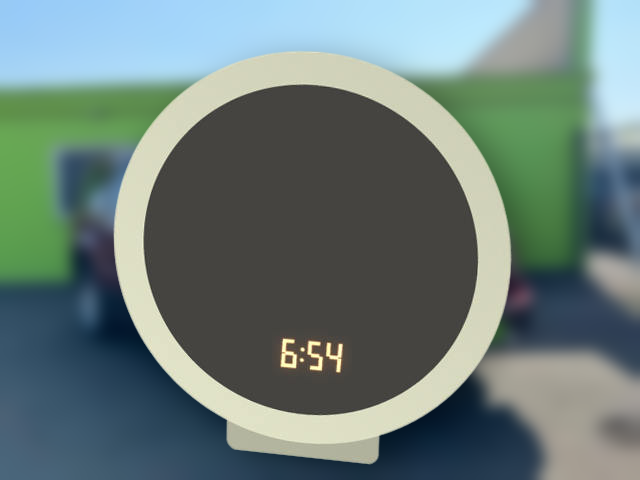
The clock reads 6:54
